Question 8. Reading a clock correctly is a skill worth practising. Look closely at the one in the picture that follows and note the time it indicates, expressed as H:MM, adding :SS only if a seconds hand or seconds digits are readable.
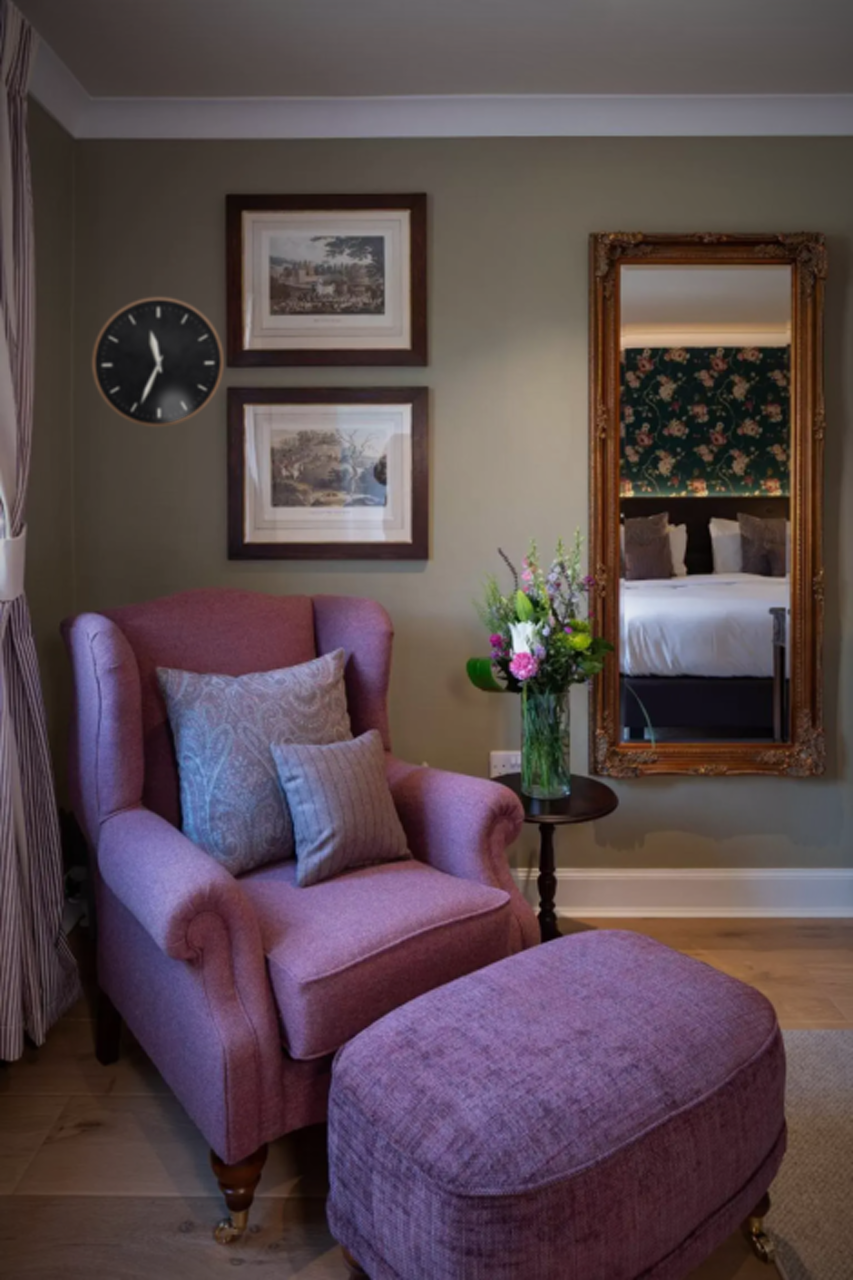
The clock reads 11:34
